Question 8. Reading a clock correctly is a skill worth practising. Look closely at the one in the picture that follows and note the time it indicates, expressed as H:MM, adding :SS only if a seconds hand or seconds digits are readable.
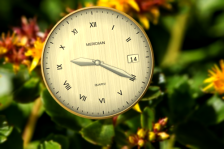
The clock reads 9:20
